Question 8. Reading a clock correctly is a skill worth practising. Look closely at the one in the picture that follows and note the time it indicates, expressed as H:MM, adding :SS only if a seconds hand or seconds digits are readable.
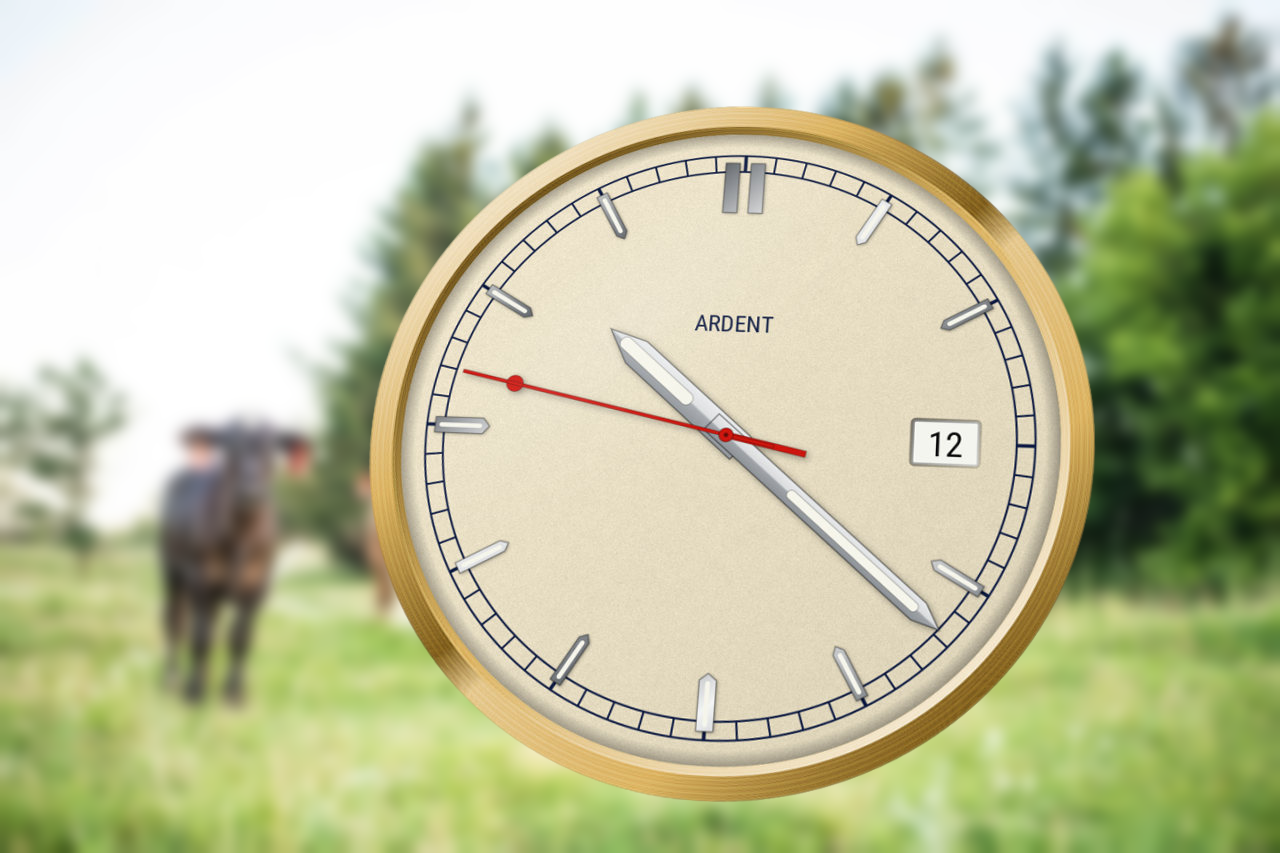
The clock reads 10:21:47
